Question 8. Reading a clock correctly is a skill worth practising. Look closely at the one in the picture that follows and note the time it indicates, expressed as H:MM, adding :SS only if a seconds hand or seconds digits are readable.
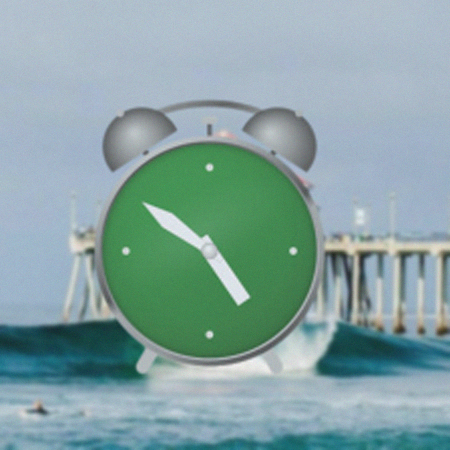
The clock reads 4:51
